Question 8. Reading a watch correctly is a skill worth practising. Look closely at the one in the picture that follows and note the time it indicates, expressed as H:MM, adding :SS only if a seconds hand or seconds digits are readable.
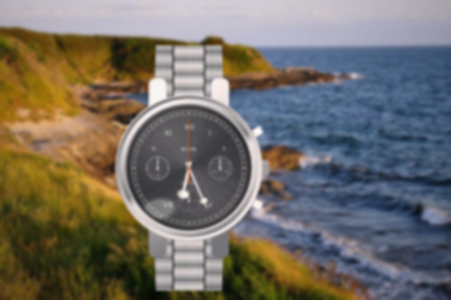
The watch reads 6:26
